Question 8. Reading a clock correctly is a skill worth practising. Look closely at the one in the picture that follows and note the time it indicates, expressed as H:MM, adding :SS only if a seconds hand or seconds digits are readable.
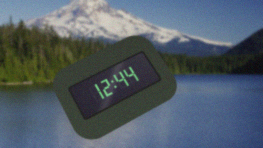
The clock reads 12:44
